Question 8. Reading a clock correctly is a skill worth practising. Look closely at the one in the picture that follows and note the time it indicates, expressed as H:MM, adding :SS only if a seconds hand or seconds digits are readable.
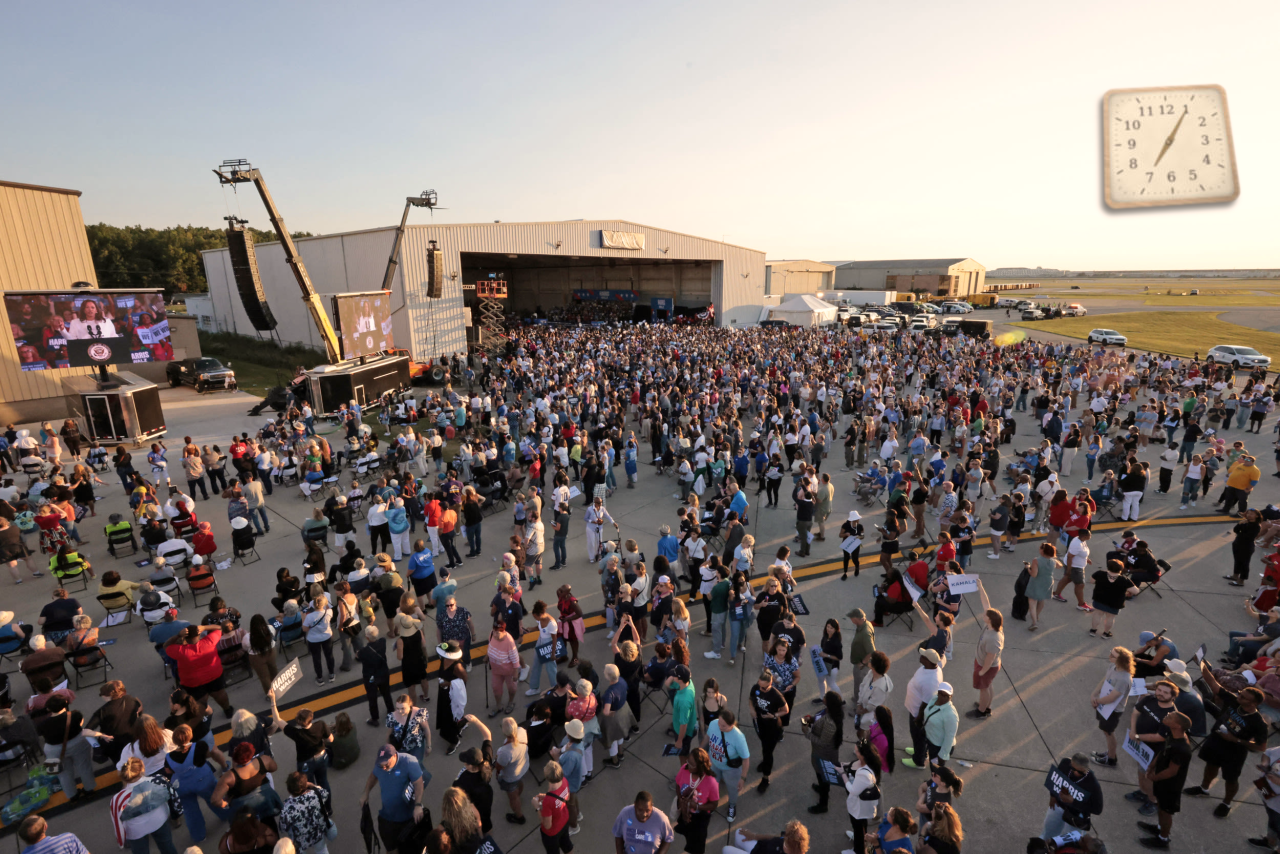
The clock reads 7:05
